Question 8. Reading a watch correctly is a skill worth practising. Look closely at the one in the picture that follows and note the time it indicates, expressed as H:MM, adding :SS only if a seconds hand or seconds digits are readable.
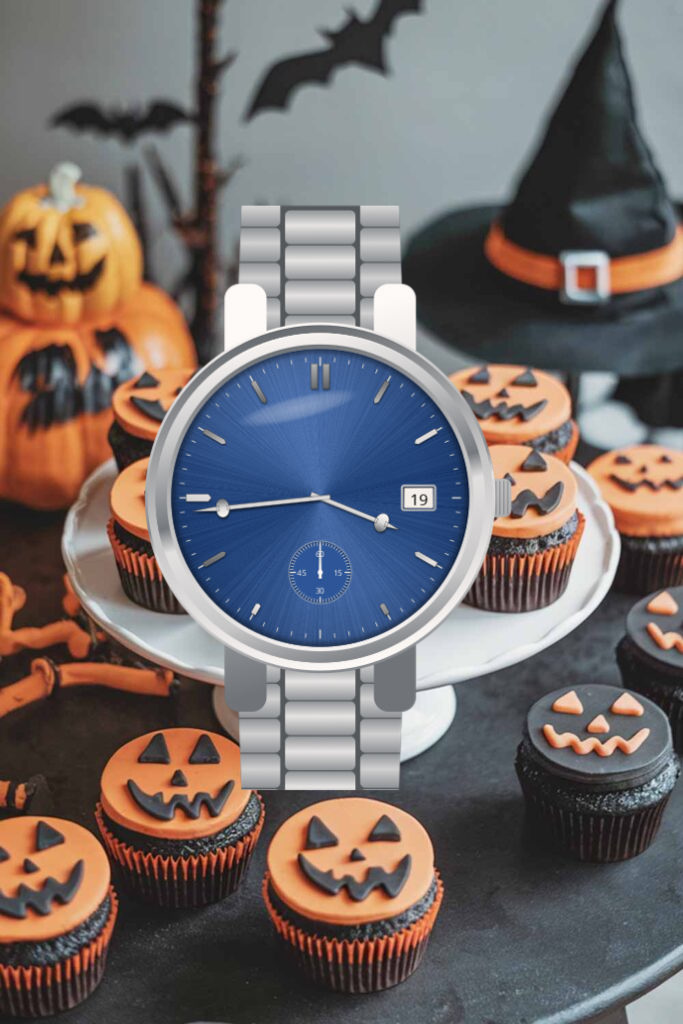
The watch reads 3:44
